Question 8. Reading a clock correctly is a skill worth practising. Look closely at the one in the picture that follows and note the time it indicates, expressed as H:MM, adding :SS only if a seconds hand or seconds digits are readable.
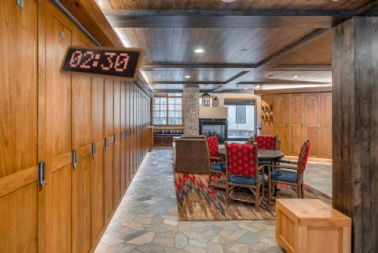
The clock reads 2:30
